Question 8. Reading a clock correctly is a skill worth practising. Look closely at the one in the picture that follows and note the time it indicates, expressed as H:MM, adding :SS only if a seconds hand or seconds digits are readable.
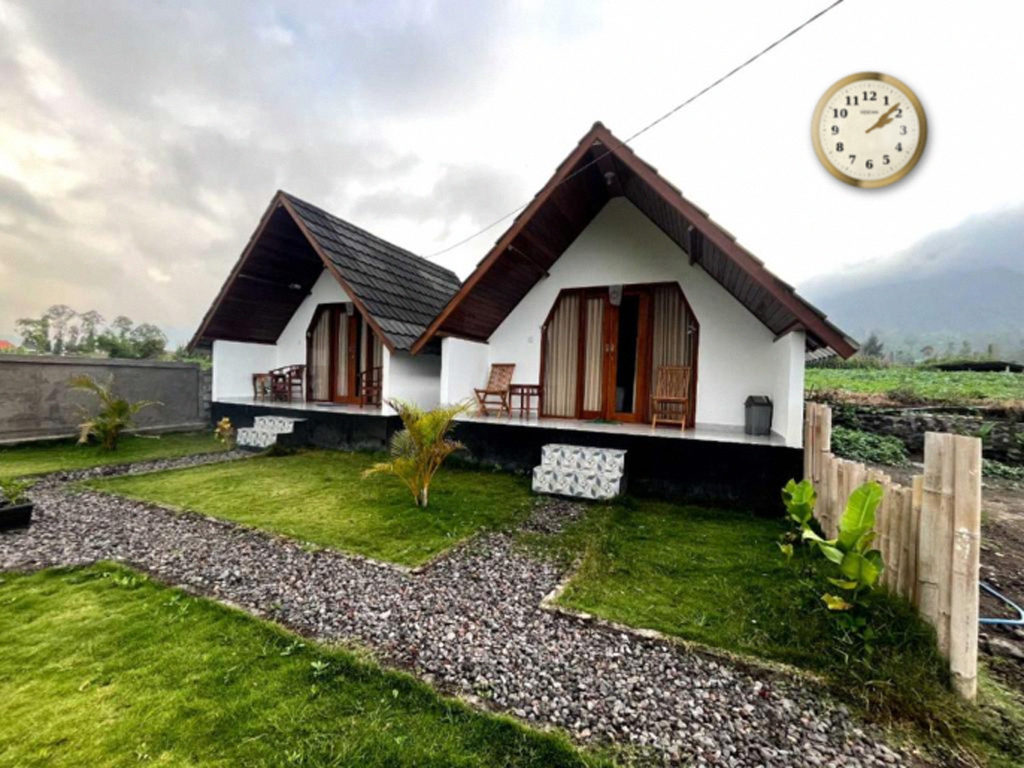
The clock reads 2:08
